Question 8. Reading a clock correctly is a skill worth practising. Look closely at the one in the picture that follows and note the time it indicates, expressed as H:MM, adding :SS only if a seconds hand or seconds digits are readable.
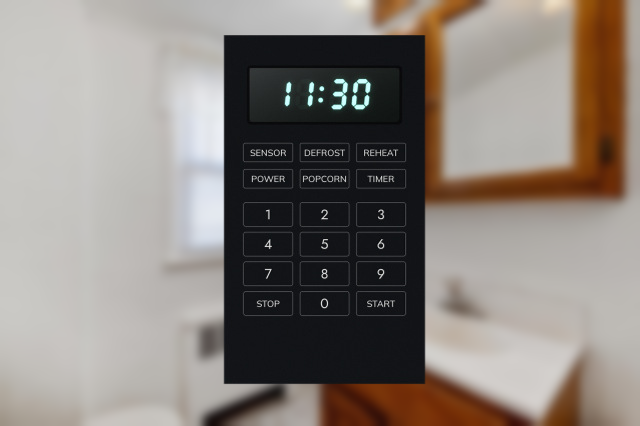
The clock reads 11:30
